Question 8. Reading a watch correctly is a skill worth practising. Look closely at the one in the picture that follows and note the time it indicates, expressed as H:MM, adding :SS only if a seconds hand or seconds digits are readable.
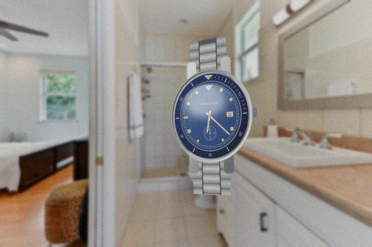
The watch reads 6:22
